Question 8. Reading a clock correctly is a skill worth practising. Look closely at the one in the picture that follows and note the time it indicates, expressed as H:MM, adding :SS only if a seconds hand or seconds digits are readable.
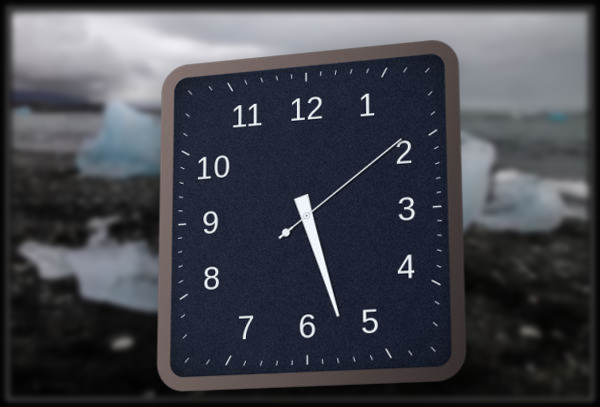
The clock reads 5:27:09
